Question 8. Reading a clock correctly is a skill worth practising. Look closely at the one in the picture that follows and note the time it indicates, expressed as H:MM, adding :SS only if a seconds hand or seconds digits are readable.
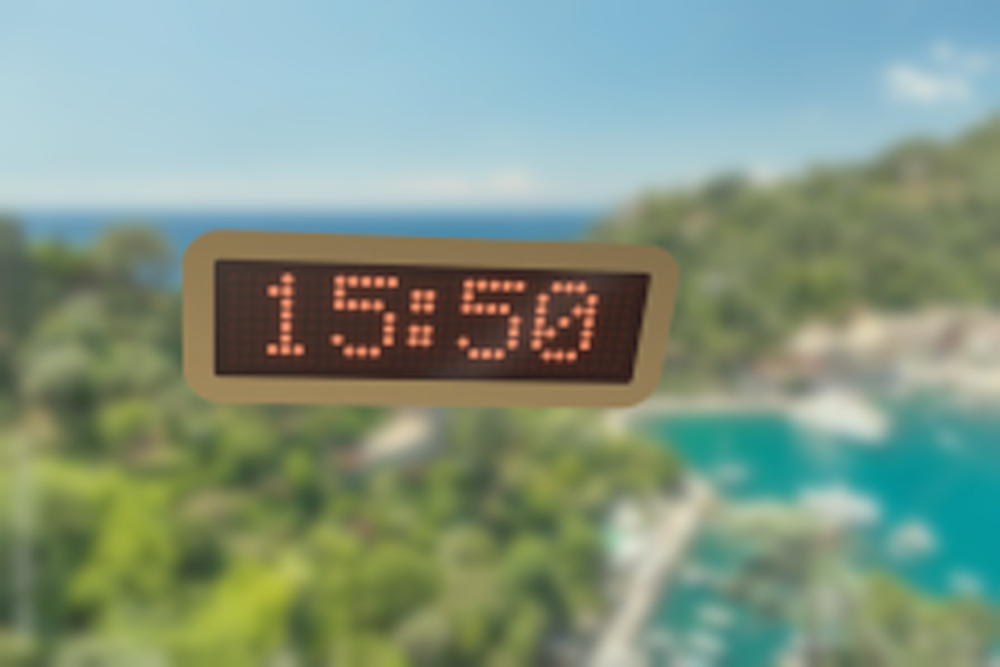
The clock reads 15:50
